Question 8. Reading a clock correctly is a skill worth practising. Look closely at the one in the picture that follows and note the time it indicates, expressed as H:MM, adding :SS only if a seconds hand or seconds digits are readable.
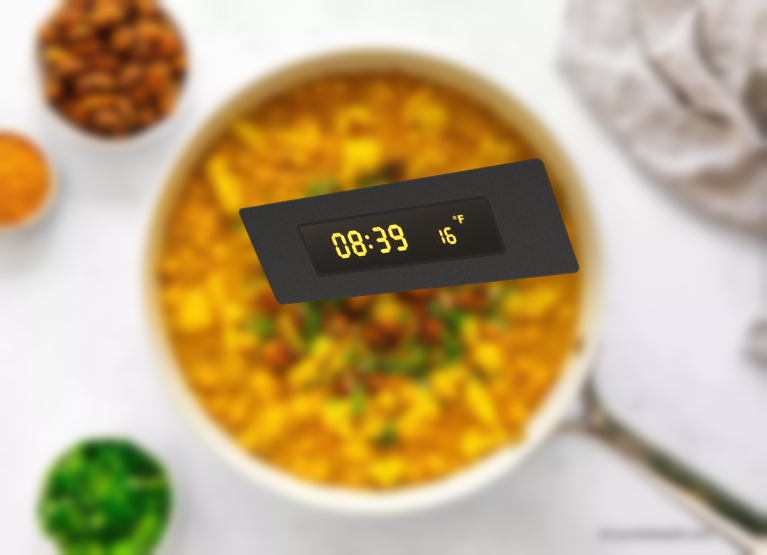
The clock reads 8:39
